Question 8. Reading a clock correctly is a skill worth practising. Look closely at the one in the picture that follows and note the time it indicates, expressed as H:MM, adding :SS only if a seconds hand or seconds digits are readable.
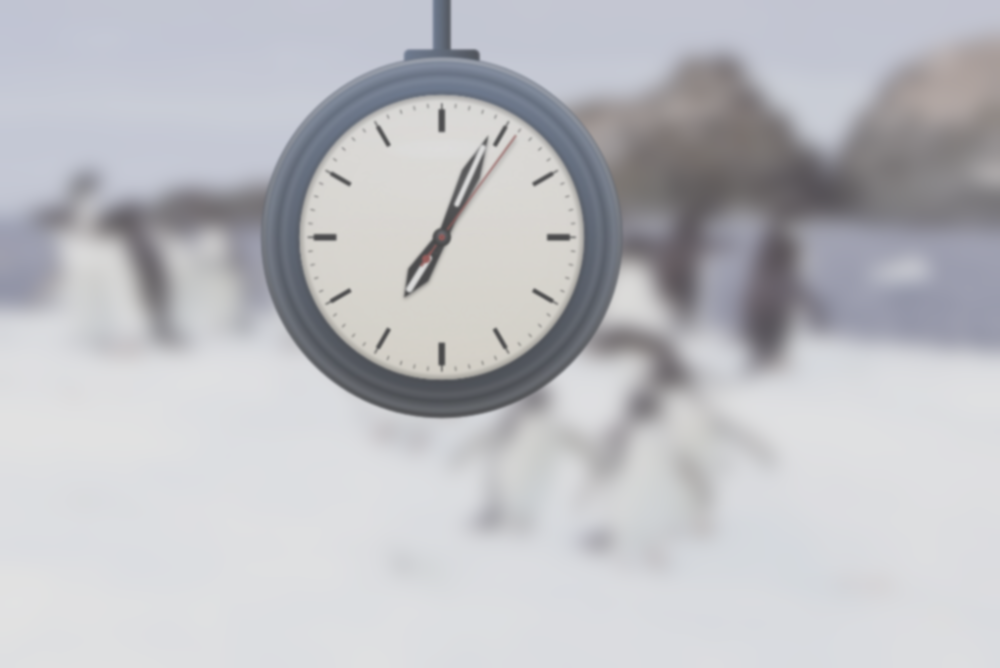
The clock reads 7:04:06
